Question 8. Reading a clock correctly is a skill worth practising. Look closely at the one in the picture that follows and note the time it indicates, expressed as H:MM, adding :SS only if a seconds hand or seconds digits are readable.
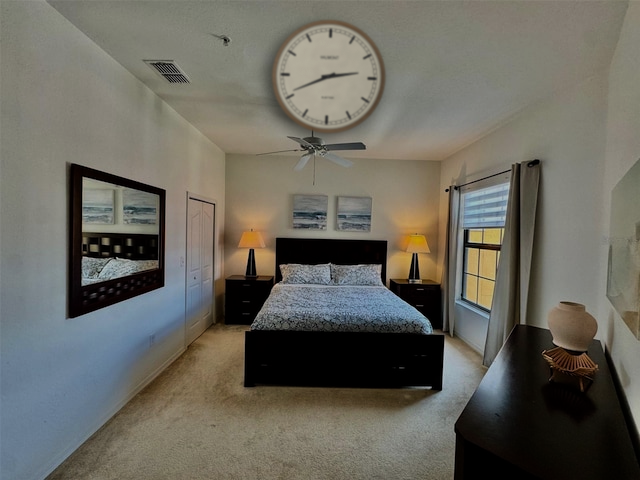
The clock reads 2:41
